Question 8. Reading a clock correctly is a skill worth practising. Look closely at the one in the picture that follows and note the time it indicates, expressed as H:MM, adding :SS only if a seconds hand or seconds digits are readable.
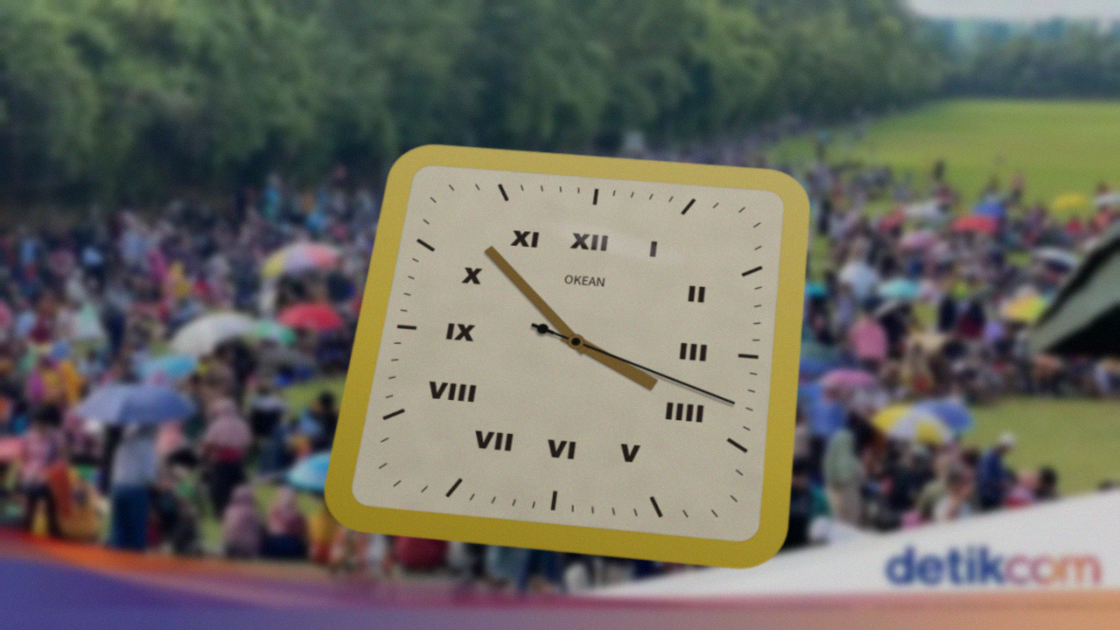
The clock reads 3:52:18
